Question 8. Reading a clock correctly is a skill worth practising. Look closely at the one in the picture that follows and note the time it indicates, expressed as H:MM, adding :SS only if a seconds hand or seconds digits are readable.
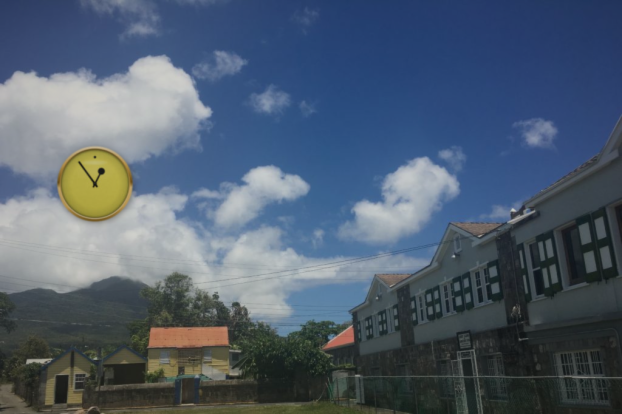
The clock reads 12:54
